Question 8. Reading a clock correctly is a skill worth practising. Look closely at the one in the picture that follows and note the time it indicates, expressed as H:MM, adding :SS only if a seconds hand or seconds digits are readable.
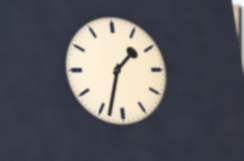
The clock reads 1:33
